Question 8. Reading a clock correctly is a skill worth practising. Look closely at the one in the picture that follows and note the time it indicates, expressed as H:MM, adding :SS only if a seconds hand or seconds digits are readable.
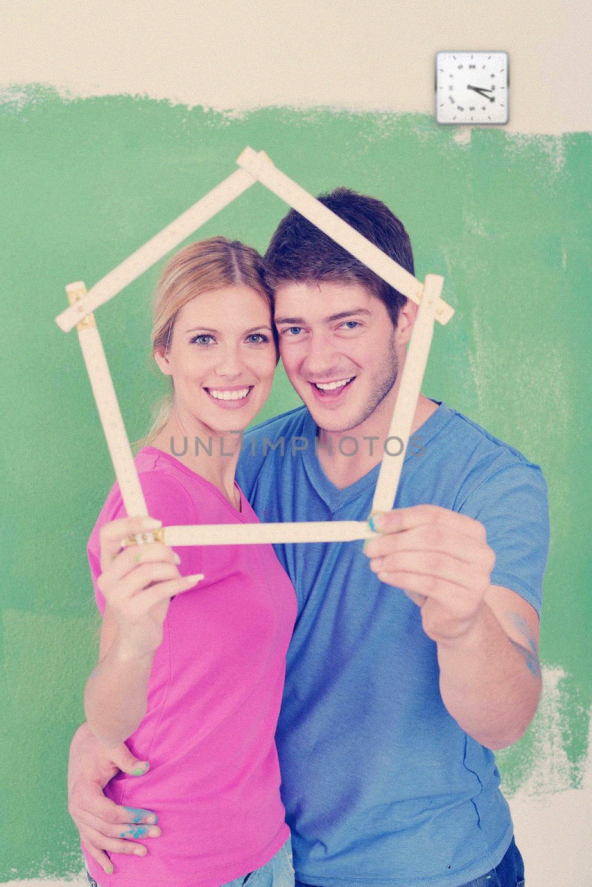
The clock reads 3:20
